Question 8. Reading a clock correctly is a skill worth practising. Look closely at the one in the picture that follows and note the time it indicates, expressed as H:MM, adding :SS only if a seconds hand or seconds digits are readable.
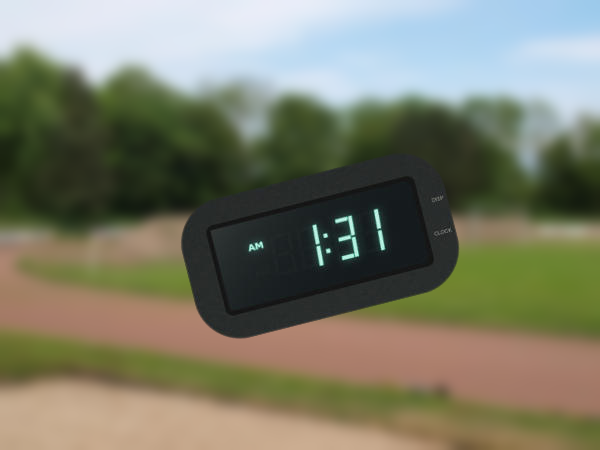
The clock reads 1:31
